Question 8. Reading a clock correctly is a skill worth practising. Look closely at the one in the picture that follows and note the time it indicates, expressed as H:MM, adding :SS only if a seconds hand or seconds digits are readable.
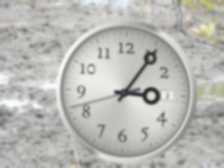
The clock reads 3:05:42
